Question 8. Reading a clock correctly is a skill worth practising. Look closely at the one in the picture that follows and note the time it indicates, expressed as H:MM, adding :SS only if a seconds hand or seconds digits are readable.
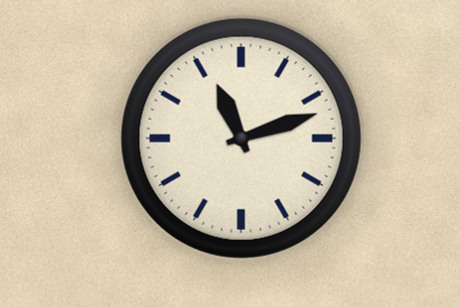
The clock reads 11:12
